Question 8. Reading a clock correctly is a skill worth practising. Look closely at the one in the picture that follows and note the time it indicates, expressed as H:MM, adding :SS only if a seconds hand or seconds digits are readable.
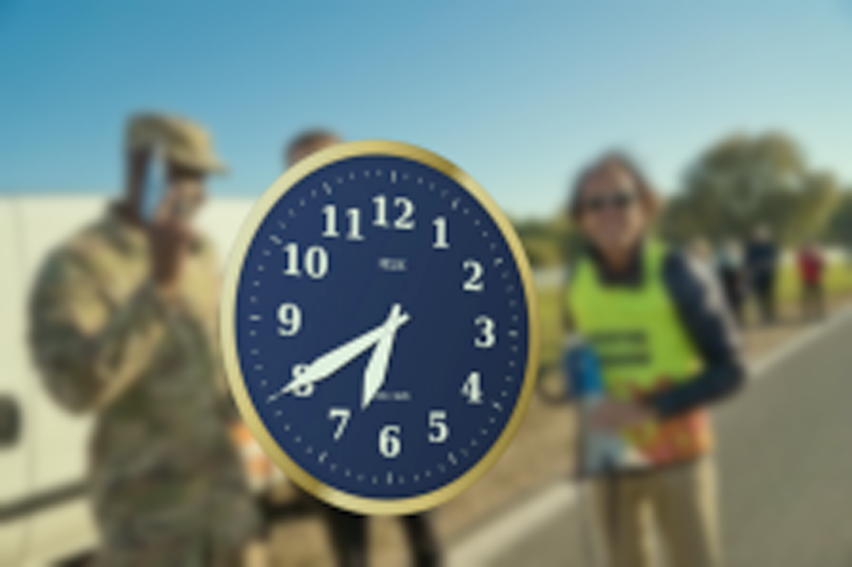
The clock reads 6:40
